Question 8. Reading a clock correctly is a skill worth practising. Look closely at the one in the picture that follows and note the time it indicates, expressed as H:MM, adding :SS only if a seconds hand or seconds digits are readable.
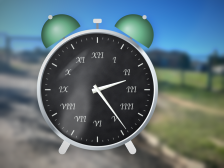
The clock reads 2:24
